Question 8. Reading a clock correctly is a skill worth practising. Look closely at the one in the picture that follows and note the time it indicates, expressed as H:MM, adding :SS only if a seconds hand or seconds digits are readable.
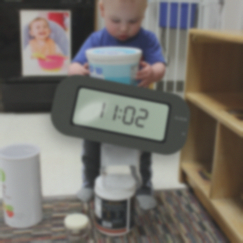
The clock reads 11:02
